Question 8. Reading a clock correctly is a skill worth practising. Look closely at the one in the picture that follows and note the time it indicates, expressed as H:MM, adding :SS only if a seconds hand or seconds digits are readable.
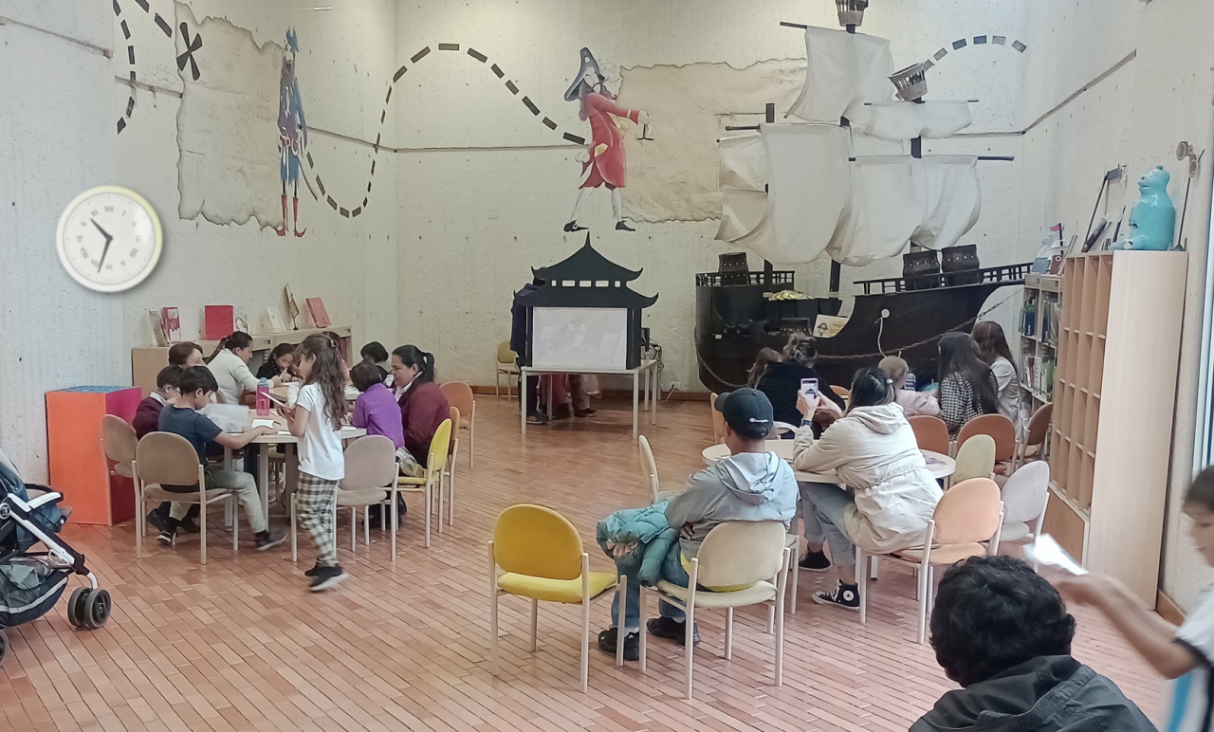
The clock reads 10:33
